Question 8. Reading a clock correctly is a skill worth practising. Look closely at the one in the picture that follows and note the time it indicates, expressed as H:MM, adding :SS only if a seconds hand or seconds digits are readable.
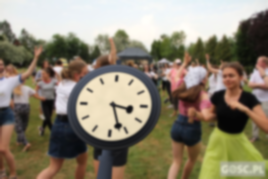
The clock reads 3:27
